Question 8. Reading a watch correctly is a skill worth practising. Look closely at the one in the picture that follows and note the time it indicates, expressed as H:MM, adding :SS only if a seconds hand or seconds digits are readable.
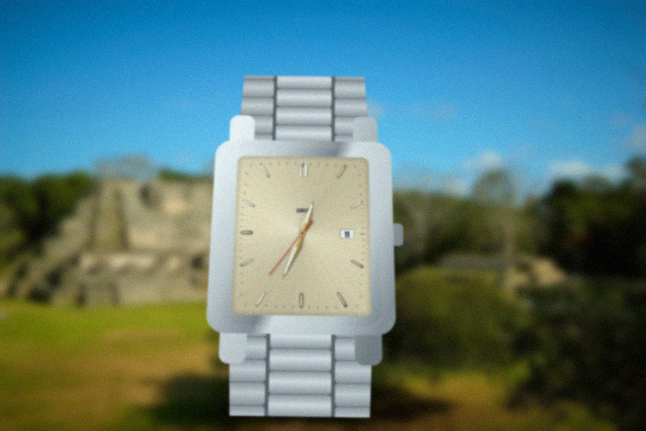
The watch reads 12:33:36
